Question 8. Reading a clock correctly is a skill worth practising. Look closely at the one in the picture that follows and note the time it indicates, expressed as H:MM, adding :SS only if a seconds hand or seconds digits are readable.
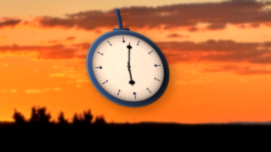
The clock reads 6:02
